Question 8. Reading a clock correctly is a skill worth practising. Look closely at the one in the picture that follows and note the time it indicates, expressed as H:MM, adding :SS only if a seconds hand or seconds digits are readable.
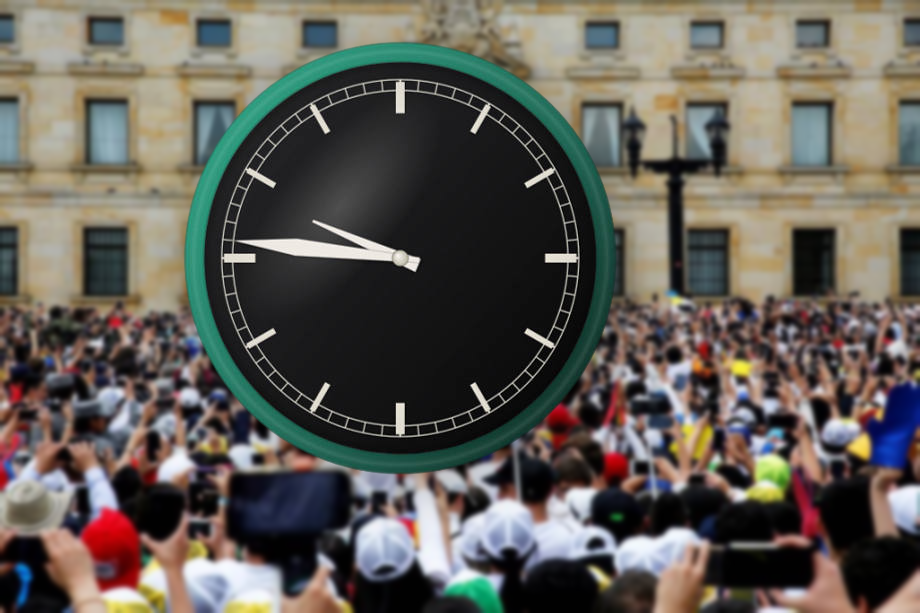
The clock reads 9:46
